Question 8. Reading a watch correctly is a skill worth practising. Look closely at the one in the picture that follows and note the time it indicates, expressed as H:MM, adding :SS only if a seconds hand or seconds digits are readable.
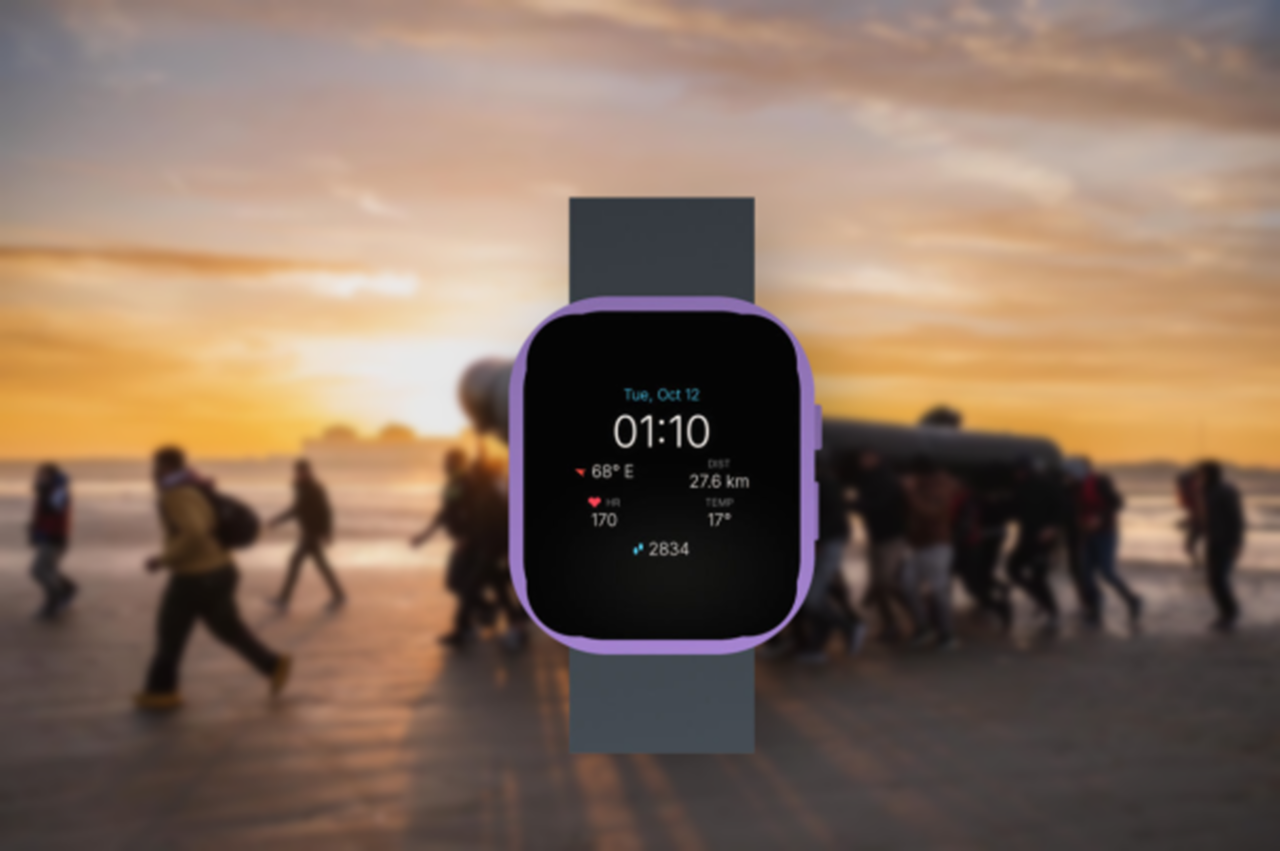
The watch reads 1:10
